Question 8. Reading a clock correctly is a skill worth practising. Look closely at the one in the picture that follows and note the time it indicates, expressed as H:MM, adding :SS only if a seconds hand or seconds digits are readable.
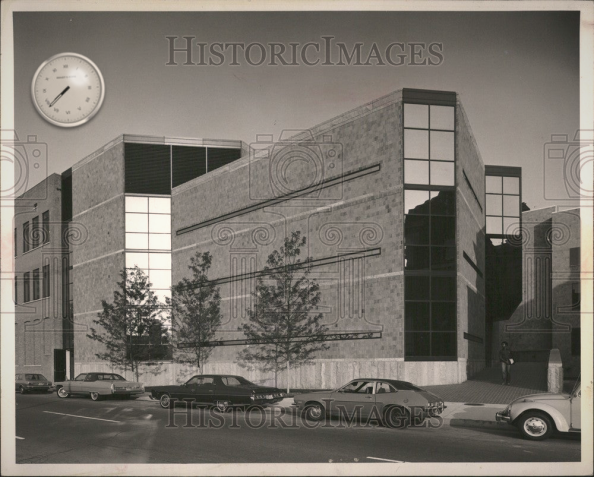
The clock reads 7:38
